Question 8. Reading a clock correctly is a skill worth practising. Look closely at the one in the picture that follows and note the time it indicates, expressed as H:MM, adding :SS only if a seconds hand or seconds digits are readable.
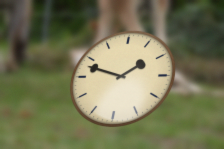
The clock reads 1:48
